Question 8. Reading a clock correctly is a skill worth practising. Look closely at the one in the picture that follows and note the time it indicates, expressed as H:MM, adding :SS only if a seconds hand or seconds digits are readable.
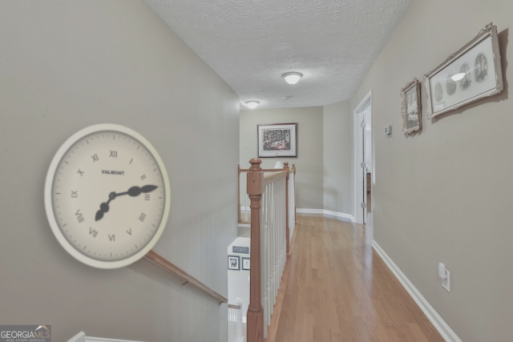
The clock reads 7:13
